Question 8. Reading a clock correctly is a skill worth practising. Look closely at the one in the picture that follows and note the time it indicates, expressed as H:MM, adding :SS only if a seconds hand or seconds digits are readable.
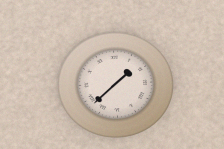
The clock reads 1:38
